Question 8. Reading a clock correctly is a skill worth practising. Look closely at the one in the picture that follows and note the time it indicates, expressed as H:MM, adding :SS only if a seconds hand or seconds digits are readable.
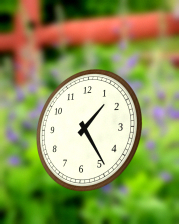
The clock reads 1:24
